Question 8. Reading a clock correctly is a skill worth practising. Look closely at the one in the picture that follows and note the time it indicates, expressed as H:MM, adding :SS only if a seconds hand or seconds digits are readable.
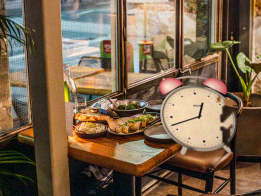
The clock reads 12:42
